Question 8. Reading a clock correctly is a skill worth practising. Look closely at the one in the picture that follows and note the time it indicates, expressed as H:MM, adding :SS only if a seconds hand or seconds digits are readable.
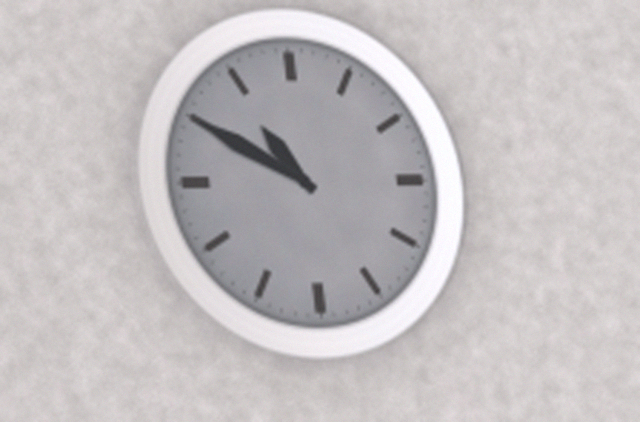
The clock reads 10:50
